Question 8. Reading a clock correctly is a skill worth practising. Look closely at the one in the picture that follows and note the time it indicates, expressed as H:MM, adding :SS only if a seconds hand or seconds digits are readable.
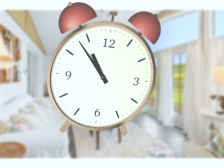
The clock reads 10:53
